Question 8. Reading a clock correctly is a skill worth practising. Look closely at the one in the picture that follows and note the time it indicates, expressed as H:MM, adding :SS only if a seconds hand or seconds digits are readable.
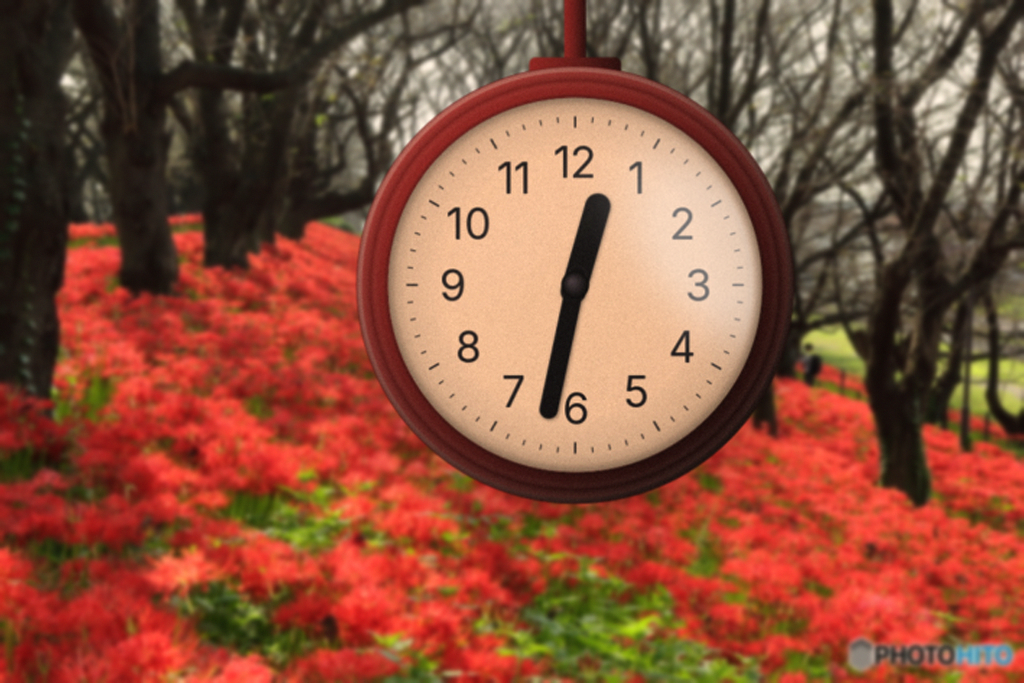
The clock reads 12:32
